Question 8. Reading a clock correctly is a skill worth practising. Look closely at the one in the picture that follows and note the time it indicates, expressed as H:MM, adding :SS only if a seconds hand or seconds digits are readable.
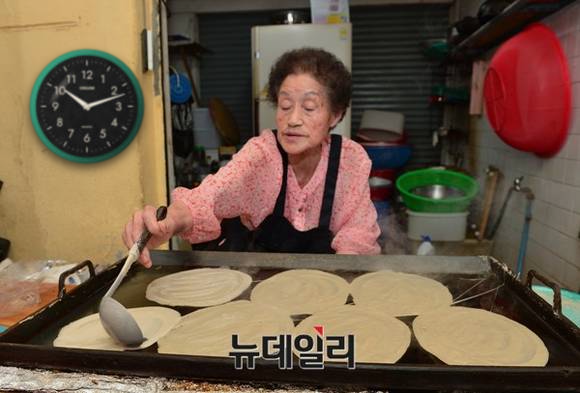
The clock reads 10:12
